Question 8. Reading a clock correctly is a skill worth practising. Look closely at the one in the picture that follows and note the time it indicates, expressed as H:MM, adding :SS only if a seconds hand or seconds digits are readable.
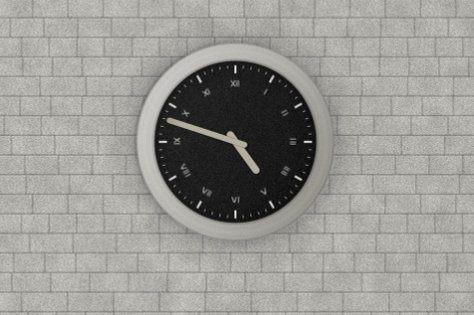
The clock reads 4:48
